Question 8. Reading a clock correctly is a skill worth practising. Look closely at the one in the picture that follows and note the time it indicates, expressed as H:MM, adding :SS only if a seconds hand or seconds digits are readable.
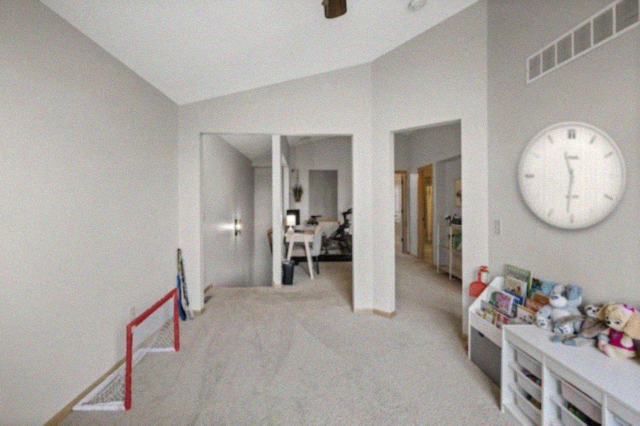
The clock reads 11:31
